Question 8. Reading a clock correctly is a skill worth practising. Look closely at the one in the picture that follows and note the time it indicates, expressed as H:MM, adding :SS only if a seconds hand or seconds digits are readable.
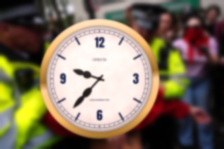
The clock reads 9:37
